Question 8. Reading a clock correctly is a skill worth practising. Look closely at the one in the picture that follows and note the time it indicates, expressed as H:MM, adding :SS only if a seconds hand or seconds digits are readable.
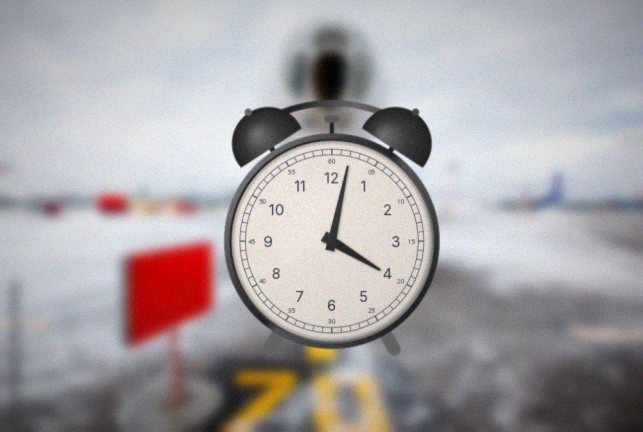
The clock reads 4:02
